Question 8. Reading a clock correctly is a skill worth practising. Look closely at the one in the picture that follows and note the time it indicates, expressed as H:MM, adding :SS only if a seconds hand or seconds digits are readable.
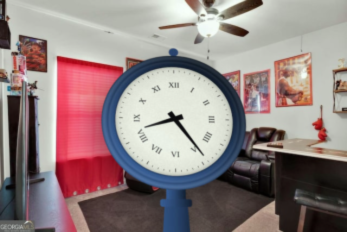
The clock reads 8:24
